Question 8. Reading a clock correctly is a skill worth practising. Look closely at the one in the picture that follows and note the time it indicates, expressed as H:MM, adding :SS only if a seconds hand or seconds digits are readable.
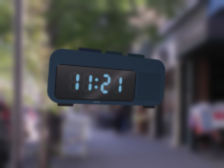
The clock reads 11:21
